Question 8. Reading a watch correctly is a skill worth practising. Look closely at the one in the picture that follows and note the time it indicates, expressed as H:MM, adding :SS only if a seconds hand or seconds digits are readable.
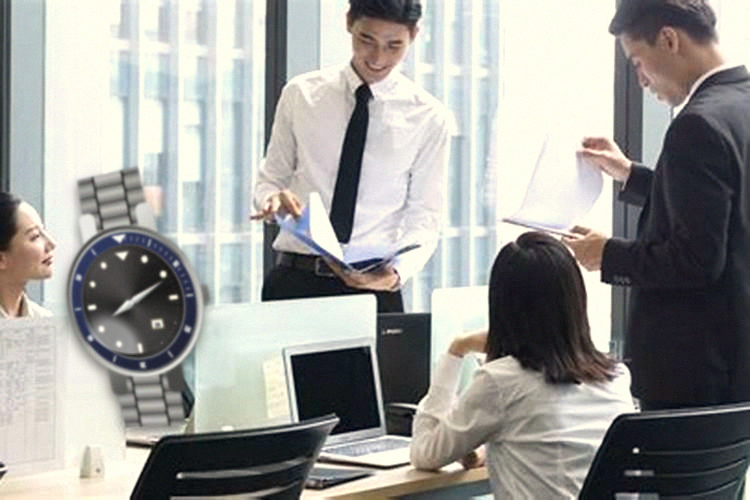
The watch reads 8:11
